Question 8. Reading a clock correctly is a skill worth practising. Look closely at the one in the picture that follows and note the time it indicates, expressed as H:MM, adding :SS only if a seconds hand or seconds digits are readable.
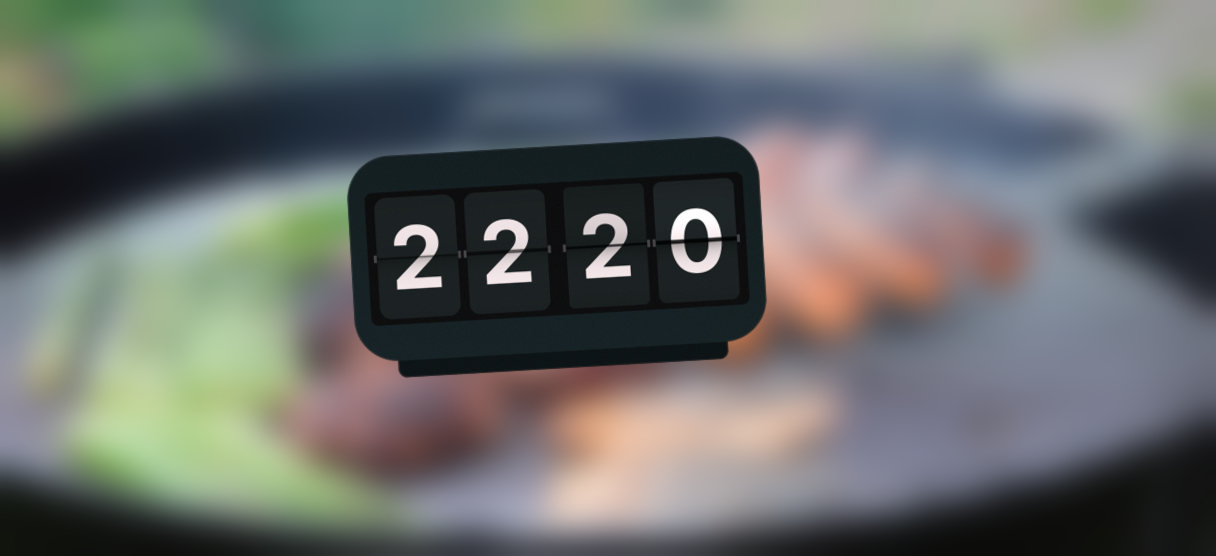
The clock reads 22:20
